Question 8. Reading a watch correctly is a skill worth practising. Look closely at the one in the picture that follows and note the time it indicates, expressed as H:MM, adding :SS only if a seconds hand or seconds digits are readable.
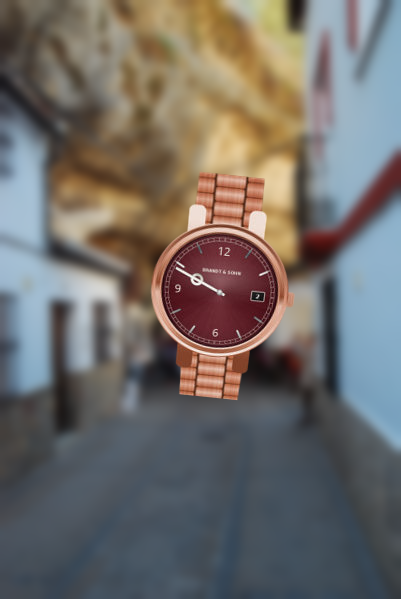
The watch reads 9:49
